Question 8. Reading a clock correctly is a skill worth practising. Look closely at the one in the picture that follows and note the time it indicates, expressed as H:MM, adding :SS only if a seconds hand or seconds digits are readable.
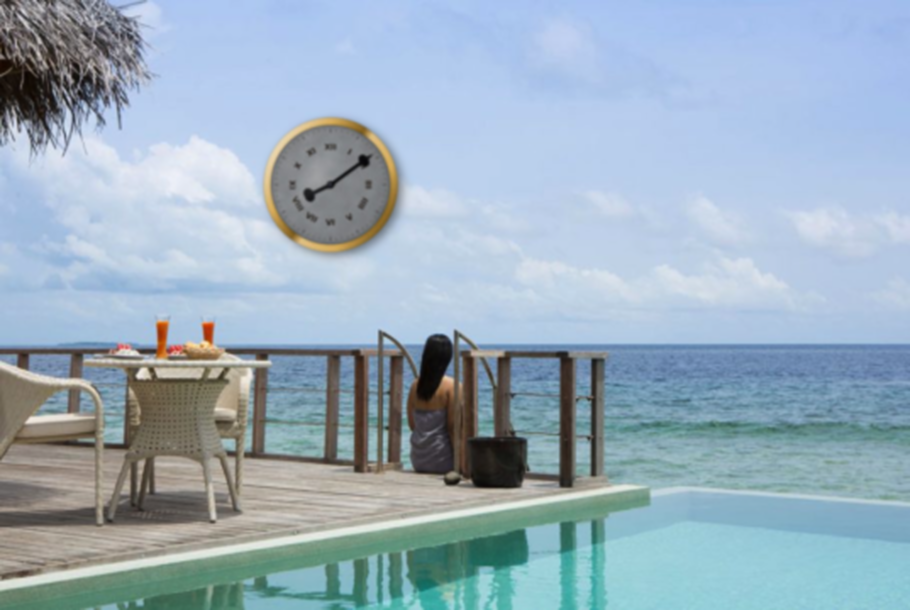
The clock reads 8:09
